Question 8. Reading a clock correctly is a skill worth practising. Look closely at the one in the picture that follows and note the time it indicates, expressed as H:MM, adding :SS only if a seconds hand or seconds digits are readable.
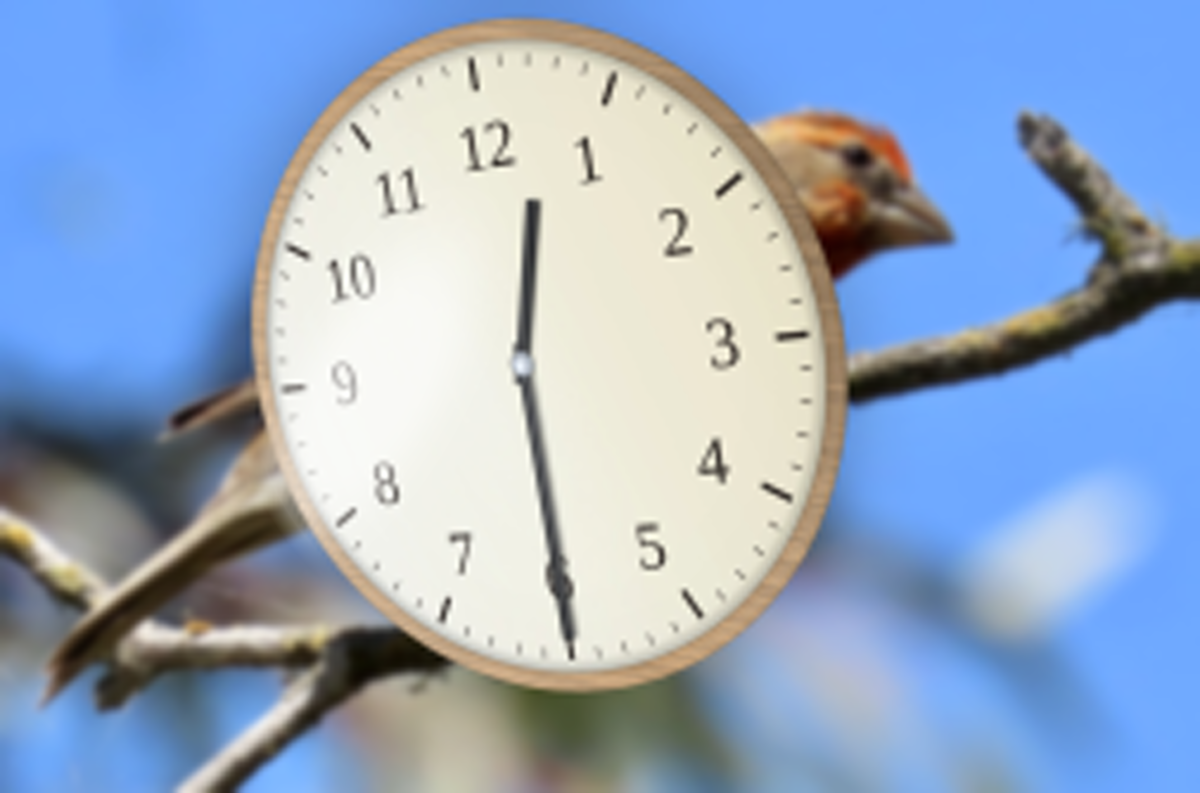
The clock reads 12:30
